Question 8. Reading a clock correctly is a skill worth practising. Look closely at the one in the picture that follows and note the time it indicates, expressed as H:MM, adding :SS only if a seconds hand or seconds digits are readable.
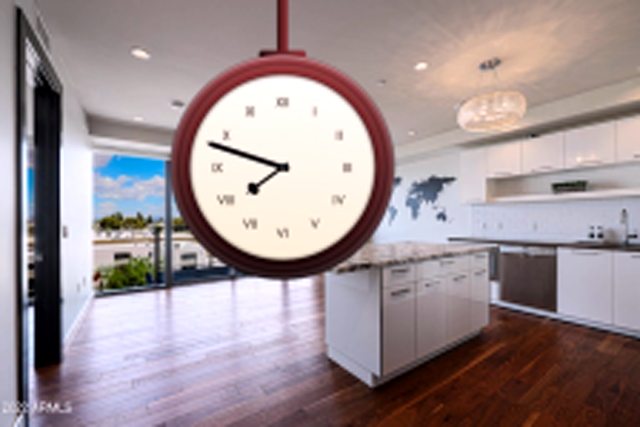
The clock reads 7:48
